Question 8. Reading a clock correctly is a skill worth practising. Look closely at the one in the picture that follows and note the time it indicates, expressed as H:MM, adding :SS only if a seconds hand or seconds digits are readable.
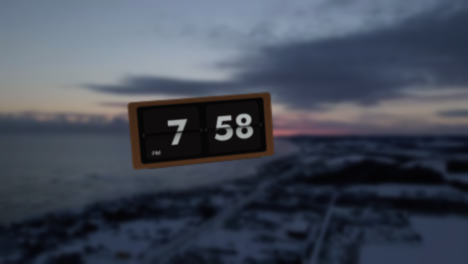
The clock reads 7:58
